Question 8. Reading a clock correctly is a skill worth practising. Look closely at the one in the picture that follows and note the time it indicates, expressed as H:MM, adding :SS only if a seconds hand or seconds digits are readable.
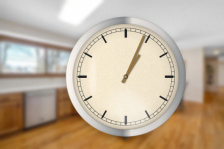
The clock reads 1:04
